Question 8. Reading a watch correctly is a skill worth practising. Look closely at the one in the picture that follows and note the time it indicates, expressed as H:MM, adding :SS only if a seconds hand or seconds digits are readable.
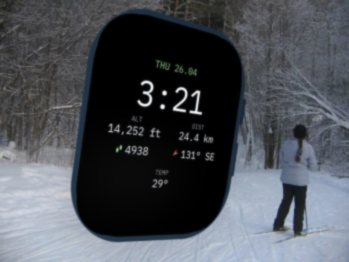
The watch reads 3:21
